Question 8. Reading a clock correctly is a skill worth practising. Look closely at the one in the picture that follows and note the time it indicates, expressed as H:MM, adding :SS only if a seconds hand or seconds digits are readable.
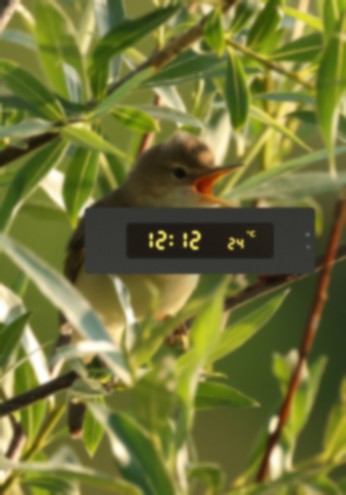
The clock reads 12:12
